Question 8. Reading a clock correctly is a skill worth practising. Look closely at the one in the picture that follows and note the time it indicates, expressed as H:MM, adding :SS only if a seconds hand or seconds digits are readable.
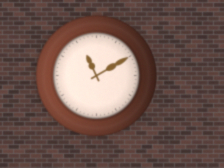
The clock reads 11:10
